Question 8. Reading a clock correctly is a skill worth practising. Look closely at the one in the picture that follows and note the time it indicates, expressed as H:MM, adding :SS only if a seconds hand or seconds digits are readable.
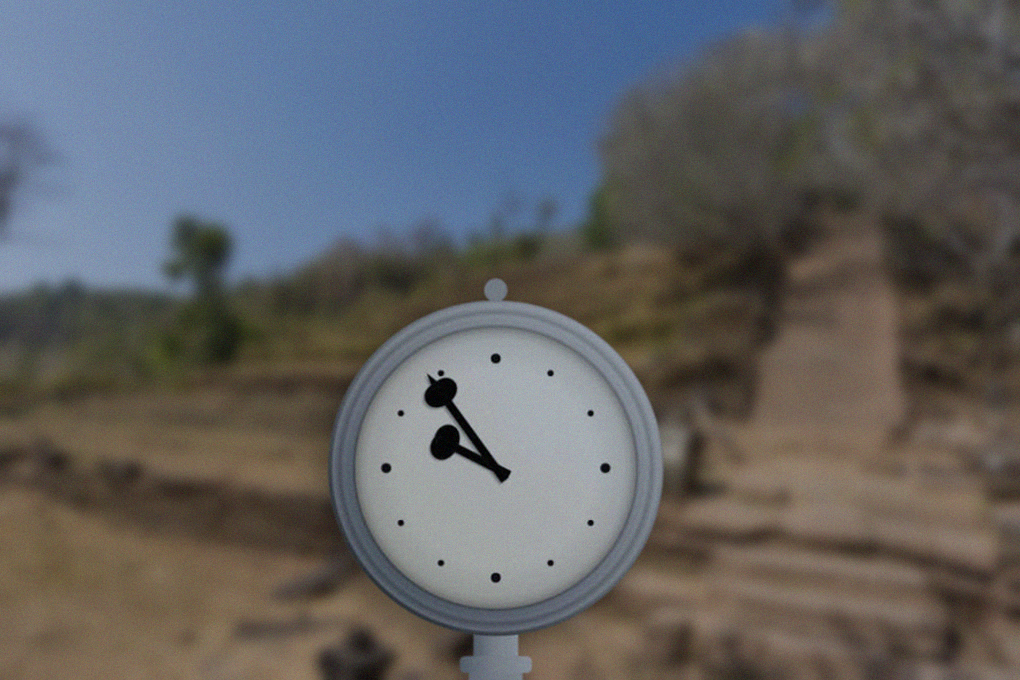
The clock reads 9:54
